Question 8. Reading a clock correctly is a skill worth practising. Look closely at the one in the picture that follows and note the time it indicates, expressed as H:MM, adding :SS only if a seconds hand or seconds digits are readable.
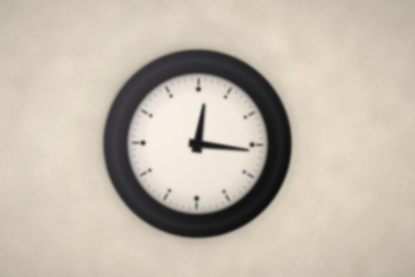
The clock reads 12:16
